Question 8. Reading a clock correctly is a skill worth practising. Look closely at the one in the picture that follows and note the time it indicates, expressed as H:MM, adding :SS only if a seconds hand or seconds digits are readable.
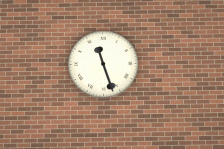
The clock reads 11:27
